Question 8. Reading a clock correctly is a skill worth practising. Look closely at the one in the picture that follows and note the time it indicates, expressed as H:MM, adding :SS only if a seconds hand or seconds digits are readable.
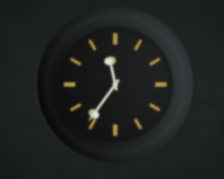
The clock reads 11:36
